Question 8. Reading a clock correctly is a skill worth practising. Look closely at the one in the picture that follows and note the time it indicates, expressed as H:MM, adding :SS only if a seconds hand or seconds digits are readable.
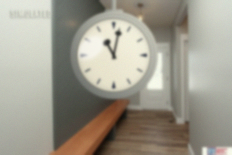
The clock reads 11:02
